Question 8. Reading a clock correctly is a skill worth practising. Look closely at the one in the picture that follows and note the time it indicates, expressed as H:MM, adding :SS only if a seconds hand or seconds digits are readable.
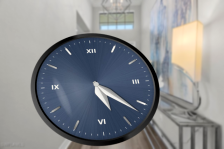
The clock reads 5:22
